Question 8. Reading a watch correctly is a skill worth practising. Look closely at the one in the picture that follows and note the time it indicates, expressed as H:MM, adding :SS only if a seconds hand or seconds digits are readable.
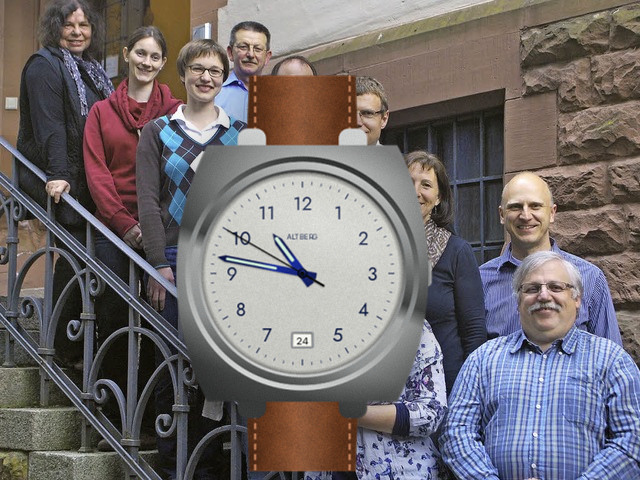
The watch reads 10:46:50
